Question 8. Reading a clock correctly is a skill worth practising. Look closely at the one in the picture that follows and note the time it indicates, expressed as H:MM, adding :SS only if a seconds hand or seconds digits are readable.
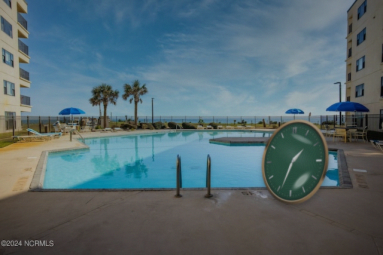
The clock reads 1:34
